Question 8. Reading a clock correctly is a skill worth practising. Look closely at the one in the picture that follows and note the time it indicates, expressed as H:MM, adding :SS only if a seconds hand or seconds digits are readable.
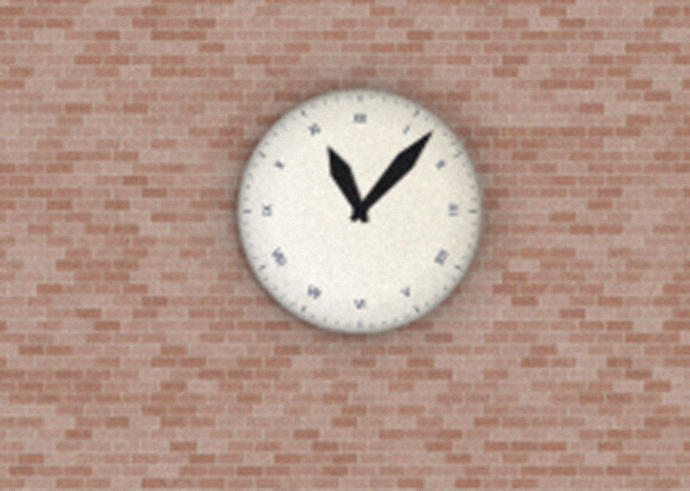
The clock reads 11:07
